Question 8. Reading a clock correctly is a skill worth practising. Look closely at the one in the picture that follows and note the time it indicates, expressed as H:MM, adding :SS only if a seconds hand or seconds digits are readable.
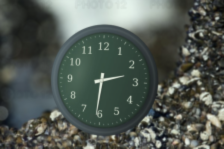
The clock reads 2:31
